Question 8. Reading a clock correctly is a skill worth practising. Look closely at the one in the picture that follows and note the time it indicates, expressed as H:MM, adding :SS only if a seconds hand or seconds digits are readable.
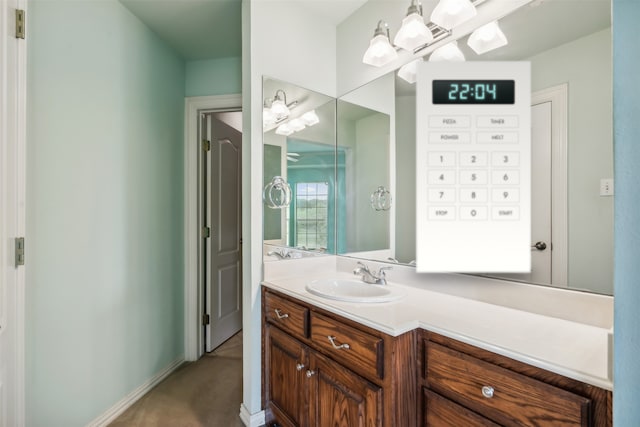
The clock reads 22:04
